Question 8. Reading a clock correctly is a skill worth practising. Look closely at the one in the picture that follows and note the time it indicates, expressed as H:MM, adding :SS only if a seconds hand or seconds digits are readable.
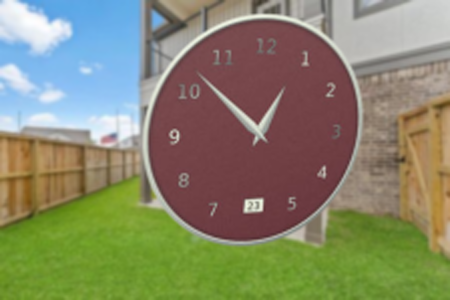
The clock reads 12:52
